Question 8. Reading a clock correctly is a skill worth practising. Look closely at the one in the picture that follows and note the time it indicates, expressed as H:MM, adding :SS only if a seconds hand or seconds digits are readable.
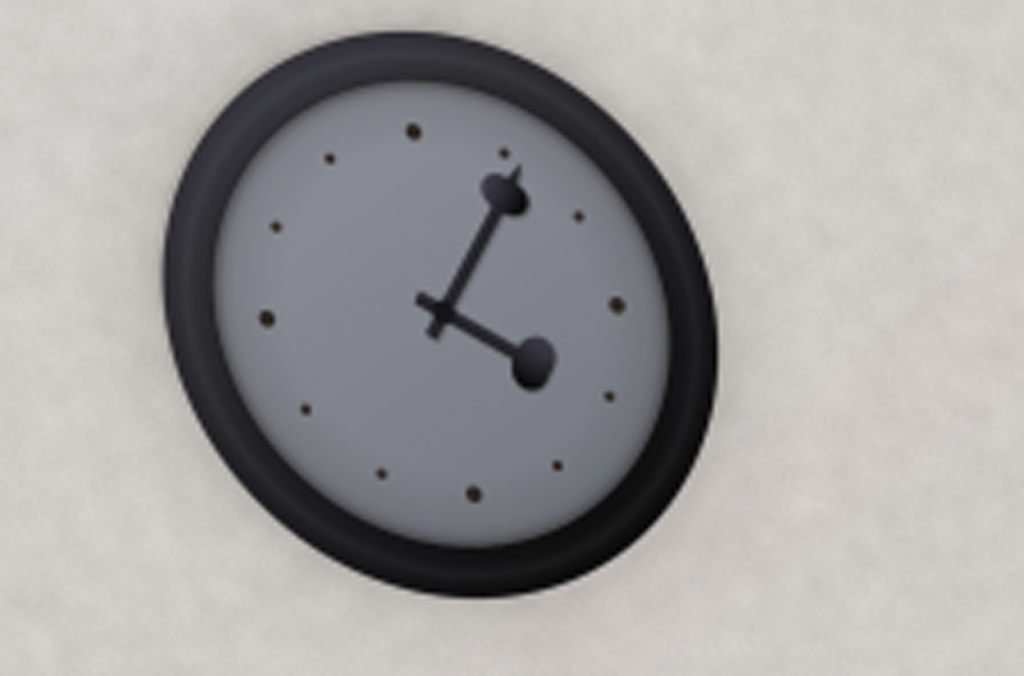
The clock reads 4:06
